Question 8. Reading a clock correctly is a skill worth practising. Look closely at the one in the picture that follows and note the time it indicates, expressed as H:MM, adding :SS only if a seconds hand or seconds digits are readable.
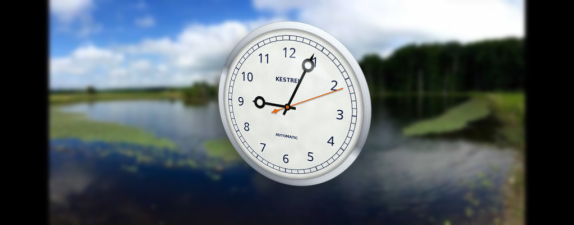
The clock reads 9:04:11
